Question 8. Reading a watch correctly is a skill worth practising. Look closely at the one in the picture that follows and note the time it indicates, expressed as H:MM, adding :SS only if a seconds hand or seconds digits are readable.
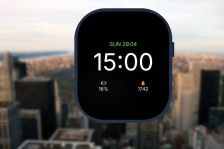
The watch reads 15:00
